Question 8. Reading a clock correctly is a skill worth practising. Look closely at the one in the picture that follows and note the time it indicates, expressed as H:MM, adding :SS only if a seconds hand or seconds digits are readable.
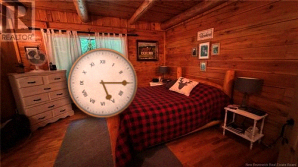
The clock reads 5:15
